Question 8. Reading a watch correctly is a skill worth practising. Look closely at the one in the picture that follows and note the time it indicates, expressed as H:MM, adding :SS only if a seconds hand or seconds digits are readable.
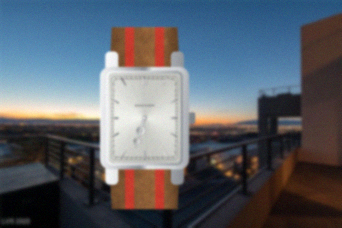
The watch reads 6:33
